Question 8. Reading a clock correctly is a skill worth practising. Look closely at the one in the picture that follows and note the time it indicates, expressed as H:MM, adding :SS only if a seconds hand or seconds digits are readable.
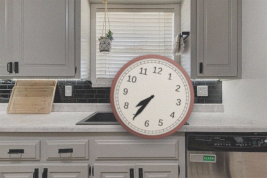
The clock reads 7:35
